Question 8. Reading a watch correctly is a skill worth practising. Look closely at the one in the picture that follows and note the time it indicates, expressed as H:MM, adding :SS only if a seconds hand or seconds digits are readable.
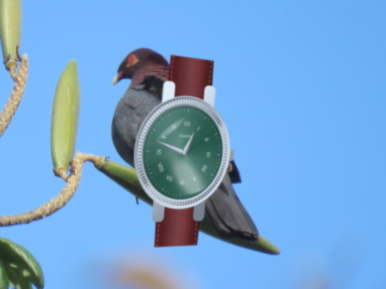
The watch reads 12:48
